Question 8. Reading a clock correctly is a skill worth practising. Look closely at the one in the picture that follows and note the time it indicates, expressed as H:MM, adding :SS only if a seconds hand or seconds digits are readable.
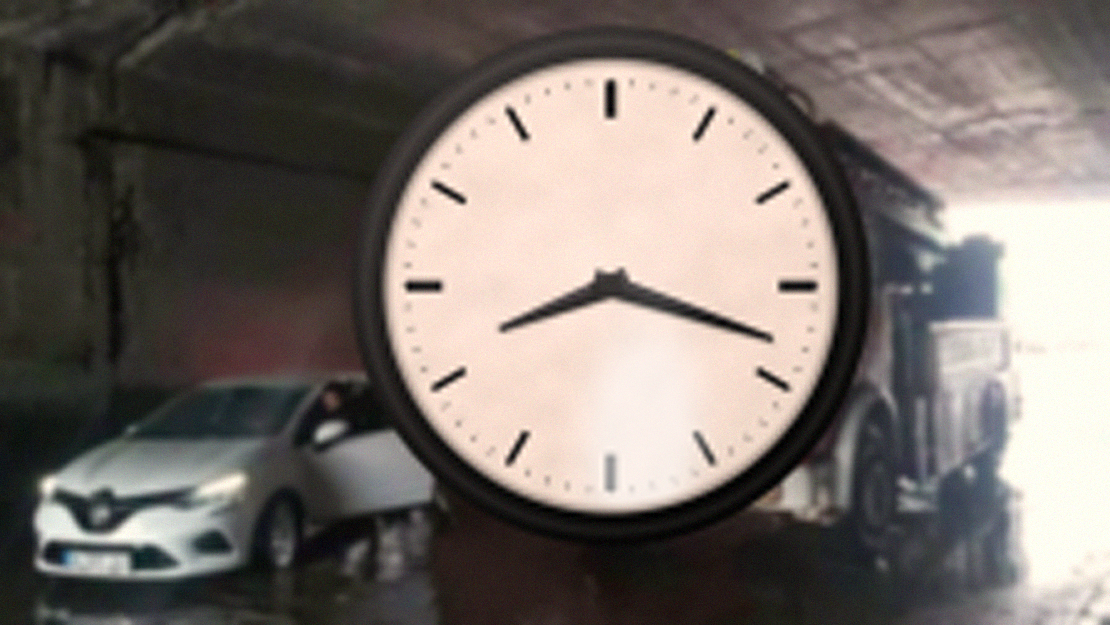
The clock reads 8:18
